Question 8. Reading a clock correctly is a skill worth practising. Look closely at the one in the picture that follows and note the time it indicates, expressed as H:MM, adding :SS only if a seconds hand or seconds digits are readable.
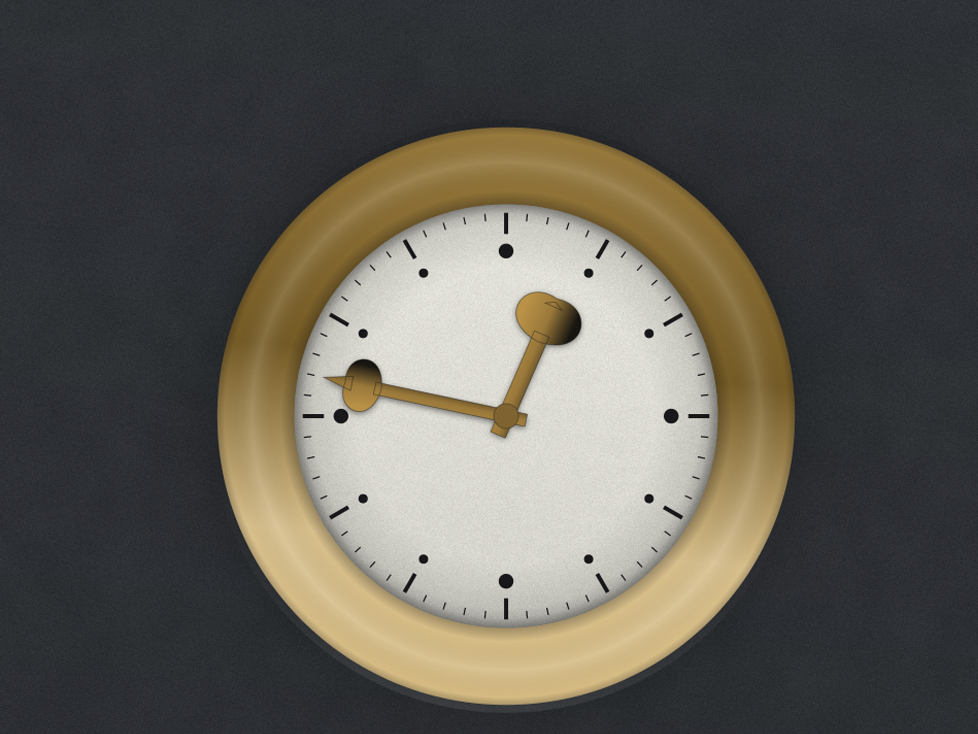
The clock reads 12:47
